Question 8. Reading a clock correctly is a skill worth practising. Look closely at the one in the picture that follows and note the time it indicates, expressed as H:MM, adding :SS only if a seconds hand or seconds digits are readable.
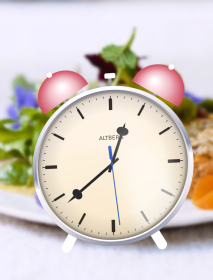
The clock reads 12:38:29
